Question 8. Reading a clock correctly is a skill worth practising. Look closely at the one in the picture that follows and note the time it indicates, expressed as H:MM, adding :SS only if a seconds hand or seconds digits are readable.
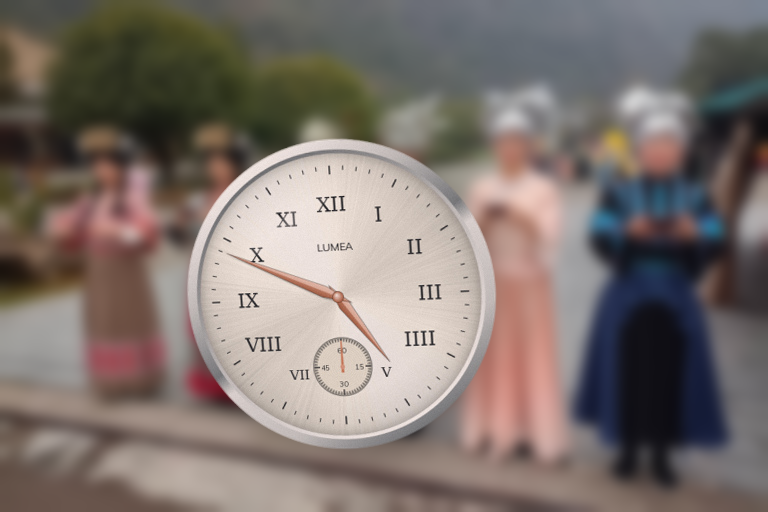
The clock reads 4:49
